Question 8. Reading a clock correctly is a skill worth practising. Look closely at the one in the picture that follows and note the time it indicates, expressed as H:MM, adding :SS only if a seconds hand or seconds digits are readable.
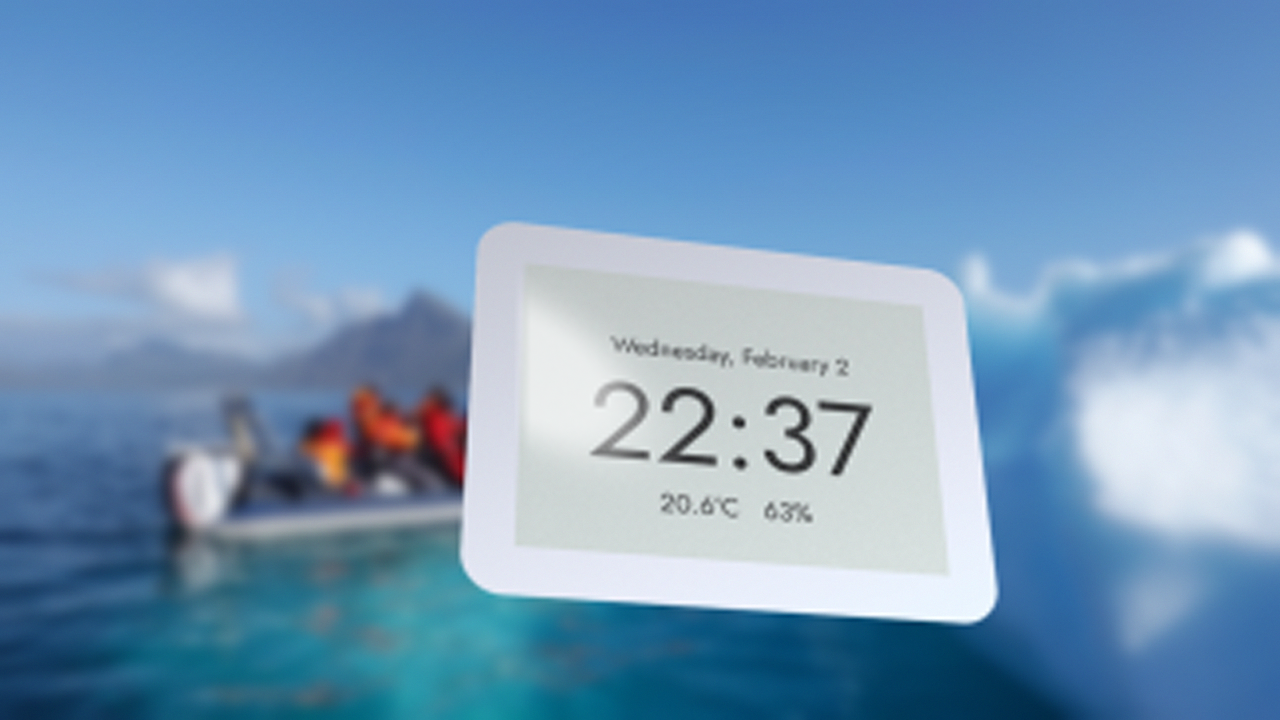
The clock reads 22:37
